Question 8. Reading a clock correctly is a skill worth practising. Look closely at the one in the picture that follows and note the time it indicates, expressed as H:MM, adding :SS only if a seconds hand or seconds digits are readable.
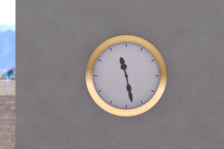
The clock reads 11:28
